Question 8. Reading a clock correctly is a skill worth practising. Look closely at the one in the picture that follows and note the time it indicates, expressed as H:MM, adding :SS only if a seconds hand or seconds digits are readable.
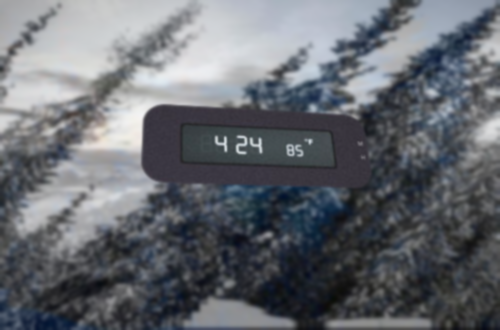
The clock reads 4:24
